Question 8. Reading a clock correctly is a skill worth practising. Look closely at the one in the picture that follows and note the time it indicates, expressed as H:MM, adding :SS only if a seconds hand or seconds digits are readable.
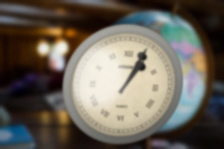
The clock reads 1:04
